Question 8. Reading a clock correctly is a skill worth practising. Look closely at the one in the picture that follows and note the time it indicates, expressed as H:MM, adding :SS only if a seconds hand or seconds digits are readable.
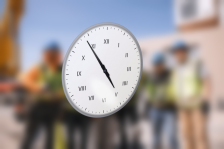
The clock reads 4:54
